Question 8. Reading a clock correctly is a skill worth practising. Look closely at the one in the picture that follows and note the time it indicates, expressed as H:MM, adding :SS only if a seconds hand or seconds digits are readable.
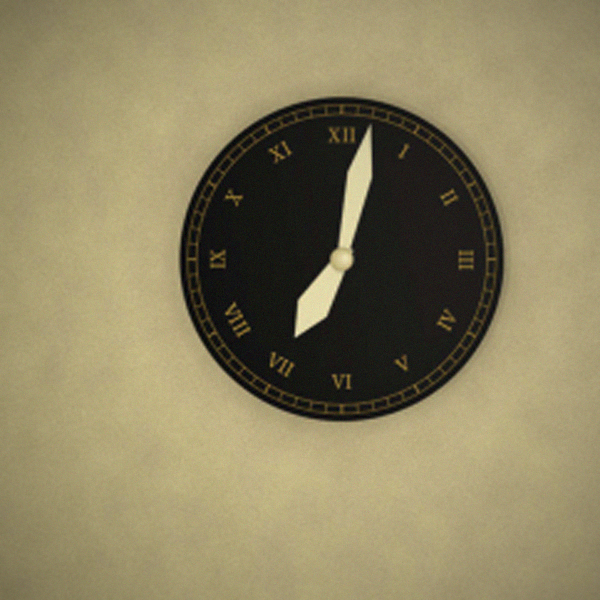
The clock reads 7:02
